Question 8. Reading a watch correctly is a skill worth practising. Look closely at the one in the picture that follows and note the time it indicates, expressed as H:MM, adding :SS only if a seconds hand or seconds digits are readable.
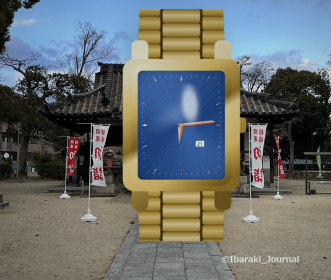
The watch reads 6:14
